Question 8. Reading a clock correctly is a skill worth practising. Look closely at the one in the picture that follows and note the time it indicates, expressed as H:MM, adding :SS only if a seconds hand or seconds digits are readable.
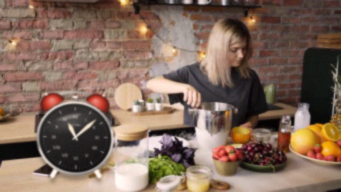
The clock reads 11:08
